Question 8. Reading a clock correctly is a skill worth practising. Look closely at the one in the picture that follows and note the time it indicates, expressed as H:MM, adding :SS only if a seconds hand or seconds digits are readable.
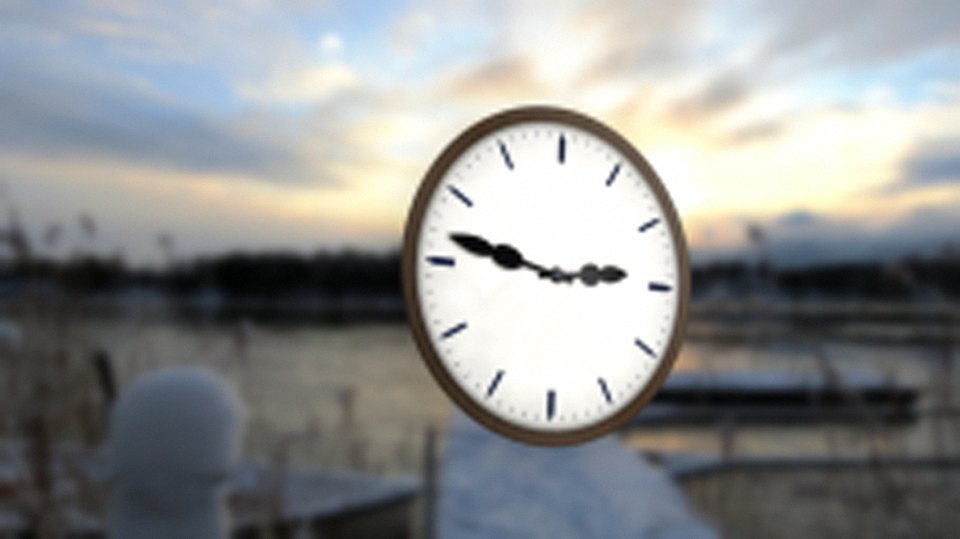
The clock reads 2:47
